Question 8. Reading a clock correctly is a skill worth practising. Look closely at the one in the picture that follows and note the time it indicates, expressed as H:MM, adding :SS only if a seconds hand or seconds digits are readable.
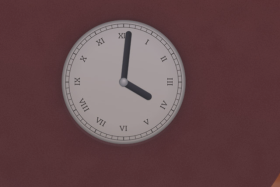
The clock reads 4:01
